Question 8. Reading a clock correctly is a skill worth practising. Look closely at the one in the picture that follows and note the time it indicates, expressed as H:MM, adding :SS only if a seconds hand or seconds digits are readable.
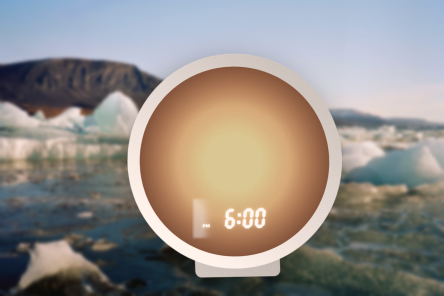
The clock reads 6:00
